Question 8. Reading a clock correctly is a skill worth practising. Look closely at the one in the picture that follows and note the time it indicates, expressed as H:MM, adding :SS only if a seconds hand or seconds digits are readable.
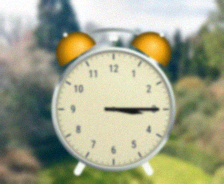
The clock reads 3:15
